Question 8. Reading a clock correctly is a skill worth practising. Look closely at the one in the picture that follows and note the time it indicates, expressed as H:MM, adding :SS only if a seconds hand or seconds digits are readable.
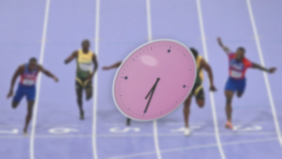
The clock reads 6:30
